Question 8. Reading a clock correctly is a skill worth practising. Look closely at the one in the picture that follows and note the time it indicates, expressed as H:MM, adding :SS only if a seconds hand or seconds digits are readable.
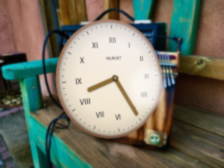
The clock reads 8:25
